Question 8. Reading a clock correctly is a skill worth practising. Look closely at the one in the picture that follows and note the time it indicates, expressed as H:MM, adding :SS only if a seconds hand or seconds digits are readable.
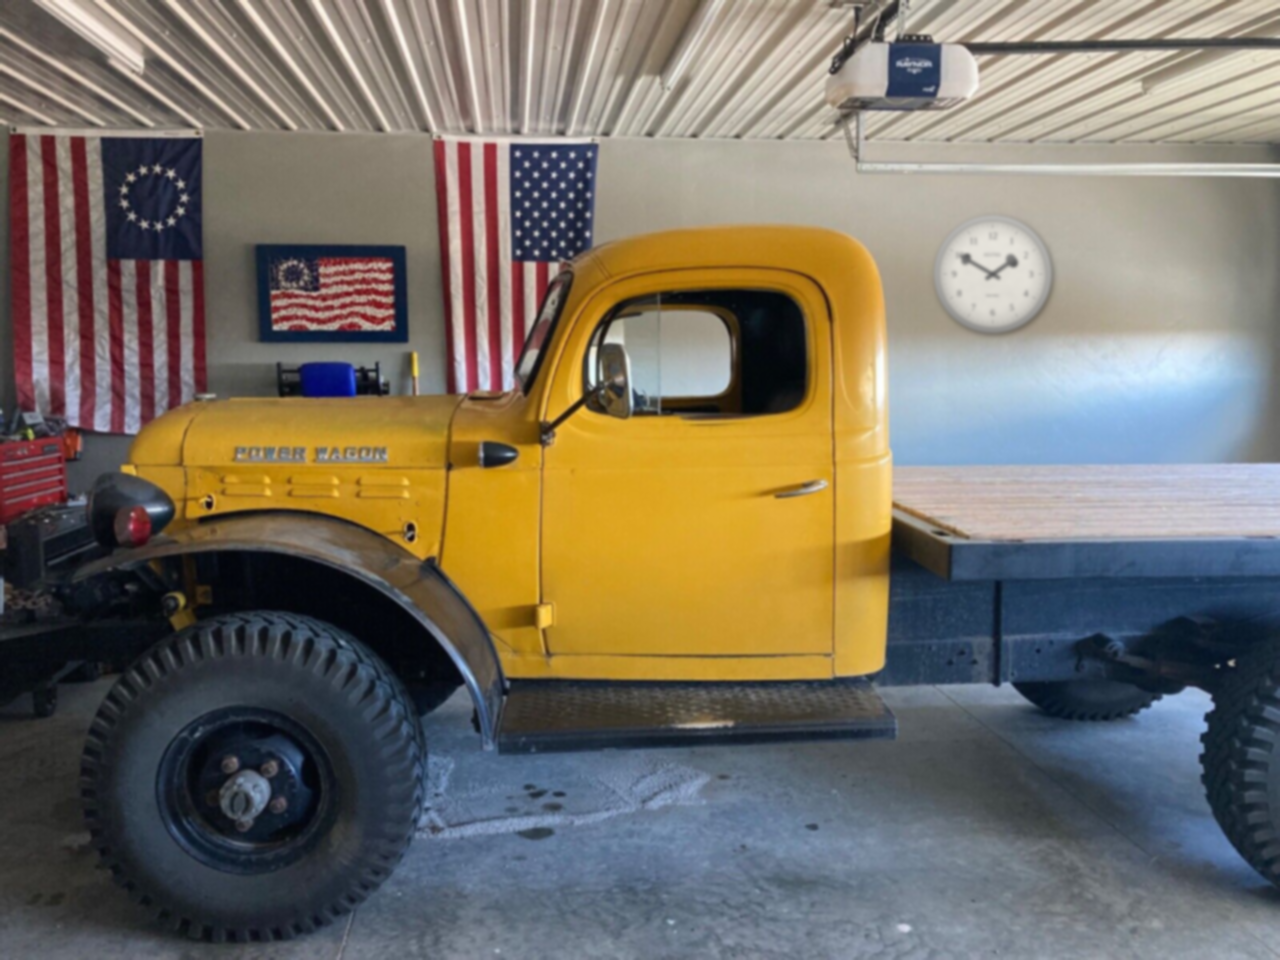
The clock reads 1:50
